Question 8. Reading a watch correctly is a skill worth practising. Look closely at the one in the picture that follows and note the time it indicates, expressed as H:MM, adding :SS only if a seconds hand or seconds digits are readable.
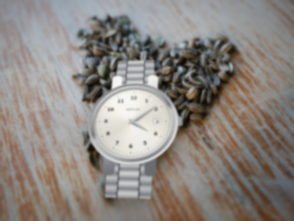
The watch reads 4:09
